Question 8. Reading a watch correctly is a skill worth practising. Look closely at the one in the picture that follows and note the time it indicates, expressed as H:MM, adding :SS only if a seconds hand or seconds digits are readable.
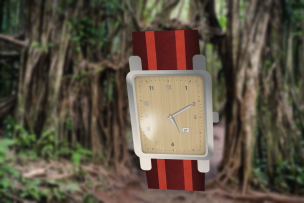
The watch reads 5:10
